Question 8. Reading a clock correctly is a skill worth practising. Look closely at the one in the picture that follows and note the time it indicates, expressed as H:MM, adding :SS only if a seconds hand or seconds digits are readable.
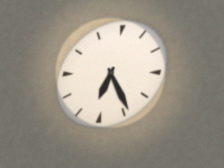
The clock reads 6:24
